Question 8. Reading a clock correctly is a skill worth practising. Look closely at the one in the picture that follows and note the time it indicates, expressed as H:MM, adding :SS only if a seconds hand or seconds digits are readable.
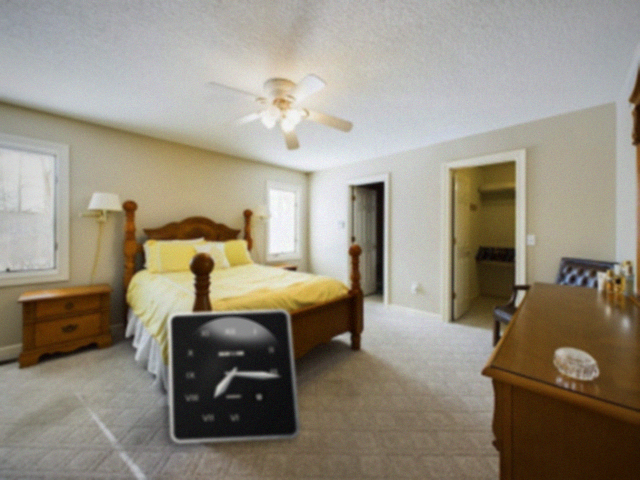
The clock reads 7:16
